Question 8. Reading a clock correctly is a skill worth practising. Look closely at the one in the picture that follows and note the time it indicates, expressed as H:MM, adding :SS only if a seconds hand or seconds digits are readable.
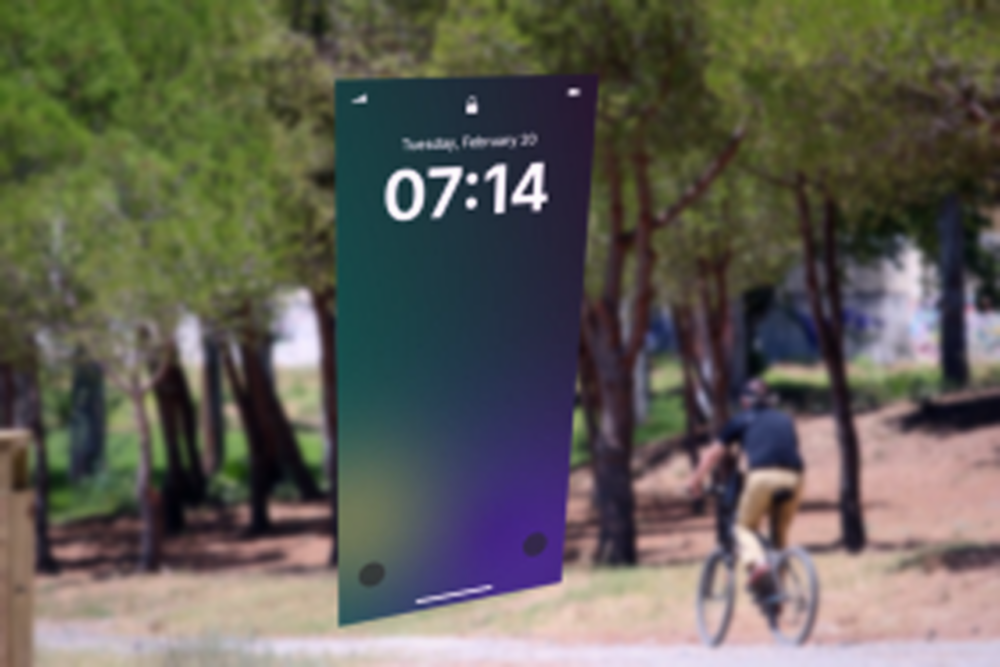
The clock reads 7:14
